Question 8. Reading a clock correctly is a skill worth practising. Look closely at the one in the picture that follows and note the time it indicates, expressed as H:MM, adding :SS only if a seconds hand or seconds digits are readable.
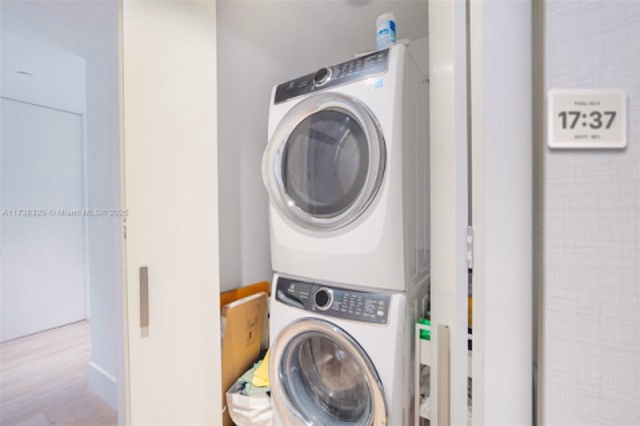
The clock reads 17:37
